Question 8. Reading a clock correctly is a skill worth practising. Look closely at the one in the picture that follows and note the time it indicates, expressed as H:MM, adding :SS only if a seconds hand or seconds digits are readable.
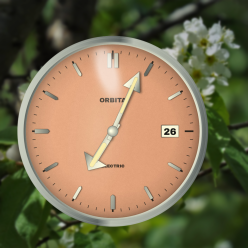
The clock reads 7:04
